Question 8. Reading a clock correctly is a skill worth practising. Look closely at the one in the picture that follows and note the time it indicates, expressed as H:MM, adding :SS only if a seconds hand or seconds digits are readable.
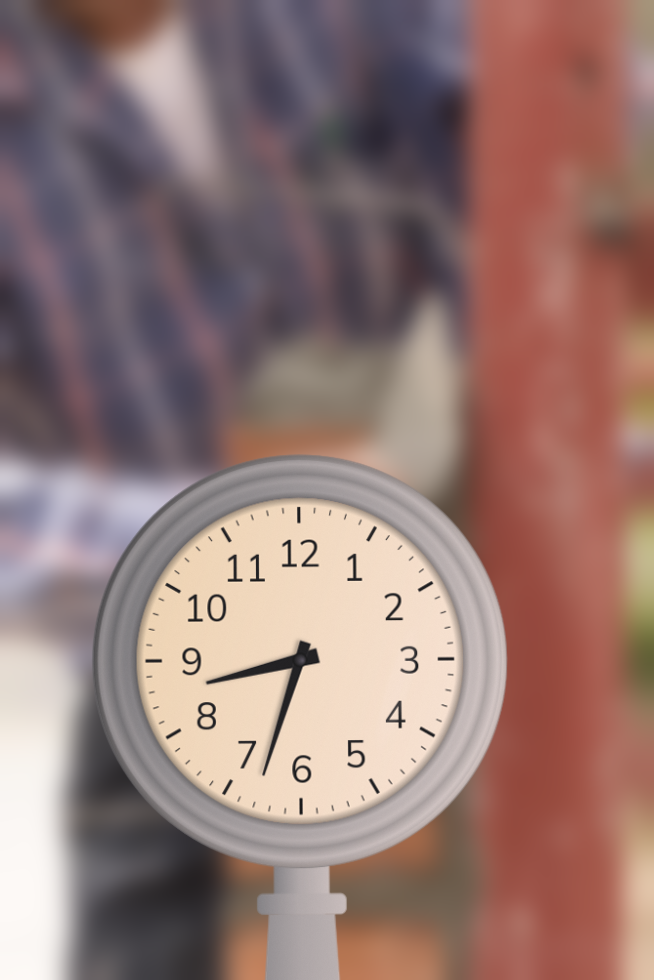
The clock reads 8:33
